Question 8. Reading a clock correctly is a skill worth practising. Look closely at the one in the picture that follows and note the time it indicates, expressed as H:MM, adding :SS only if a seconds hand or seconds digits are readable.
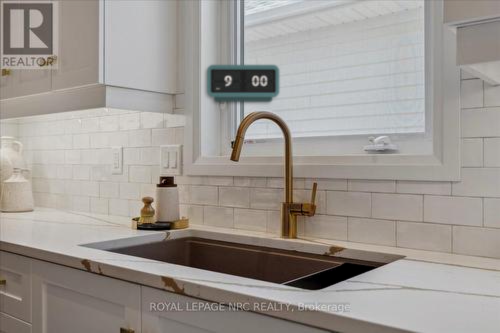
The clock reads 9:00
